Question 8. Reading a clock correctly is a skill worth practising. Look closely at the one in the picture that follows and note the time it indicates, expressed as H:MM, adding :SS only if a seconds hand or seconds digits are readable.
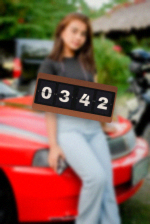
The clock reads 3:42
